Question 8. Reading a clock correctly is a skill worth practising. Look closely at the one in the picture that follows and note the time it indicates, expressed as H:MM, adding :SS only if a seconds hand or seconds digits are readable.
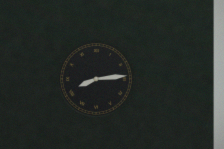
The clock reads 8:14
